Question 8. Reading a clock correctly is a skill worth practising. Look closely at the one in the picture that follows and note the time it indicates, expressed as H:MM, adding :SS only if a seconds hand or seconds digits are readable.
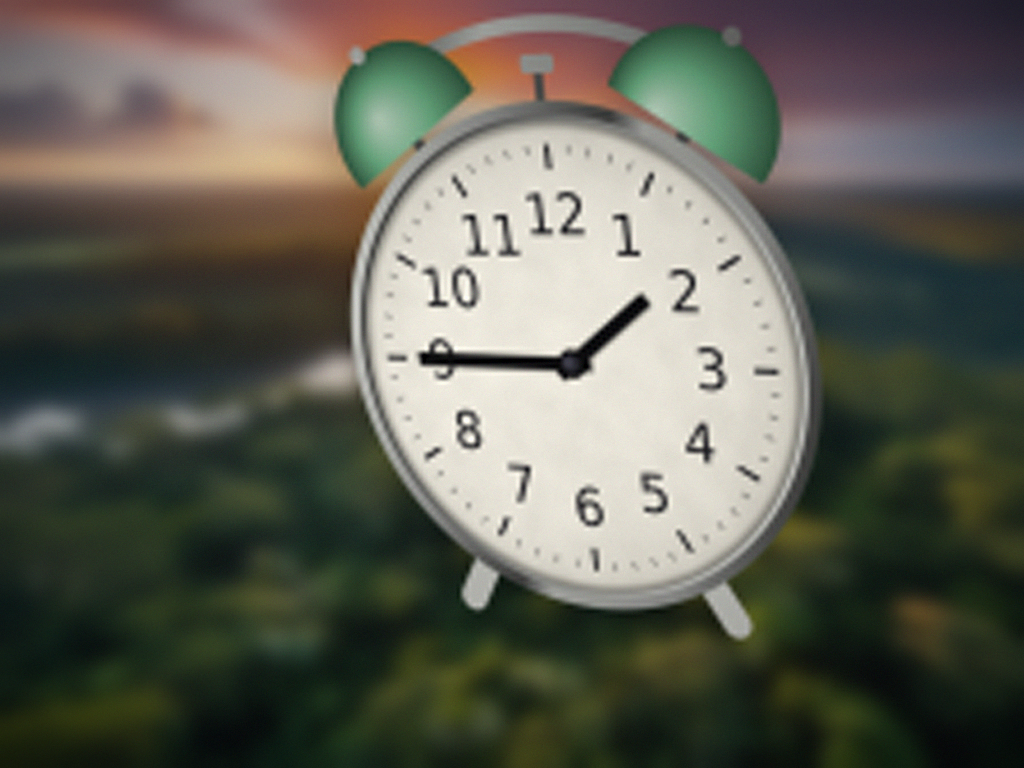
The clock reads 1:45
